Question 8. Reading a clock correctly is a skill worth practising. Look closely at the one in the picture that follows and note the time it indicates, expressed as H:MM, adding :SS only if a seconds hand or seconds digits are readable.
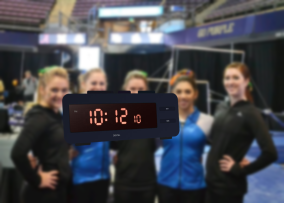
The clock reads 10:12:10
